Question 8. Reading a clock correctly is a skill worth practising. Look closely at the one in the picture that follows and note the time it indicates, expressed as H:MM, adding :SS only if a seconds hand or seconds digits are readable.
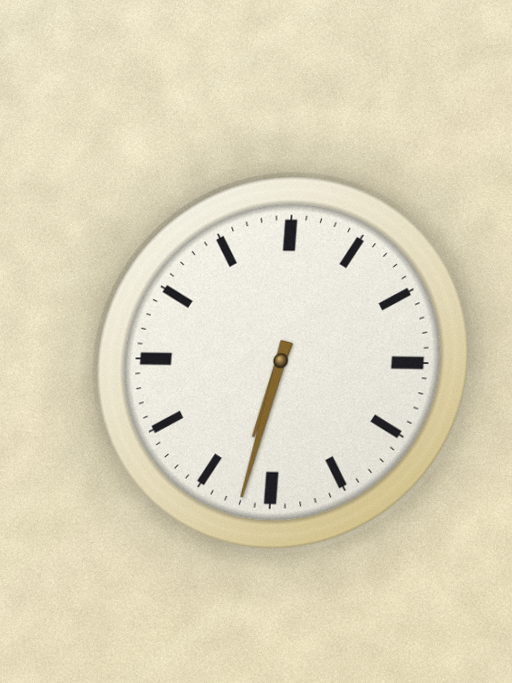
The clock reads 6:32
